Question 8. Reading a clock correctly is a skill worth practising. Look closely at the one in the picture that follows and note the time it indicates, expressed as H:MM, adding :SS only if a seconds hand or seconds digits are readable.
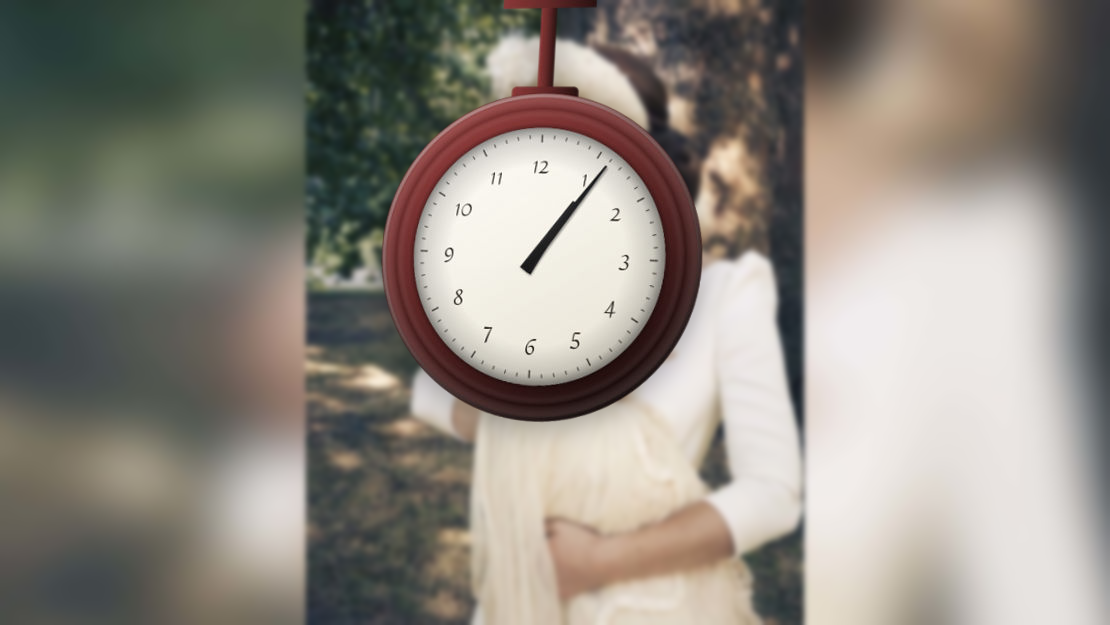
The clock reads 1:06
